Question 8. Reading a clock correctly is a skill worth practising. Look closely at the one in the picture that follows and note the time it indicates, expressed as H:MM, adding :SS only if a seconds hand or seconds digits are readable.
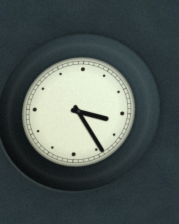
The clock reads 3:24
